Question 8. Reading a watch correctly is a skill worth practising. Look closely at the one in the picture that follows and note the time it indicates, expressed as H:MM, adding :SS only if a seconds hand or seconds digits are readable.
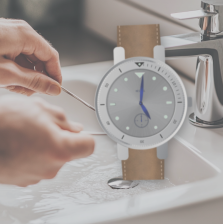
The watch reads 5:01
